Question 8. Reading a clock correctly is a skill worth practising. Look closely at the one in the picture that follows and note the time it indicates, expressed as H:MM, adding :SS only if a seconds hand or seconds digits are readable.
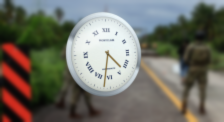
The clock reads 4:32
